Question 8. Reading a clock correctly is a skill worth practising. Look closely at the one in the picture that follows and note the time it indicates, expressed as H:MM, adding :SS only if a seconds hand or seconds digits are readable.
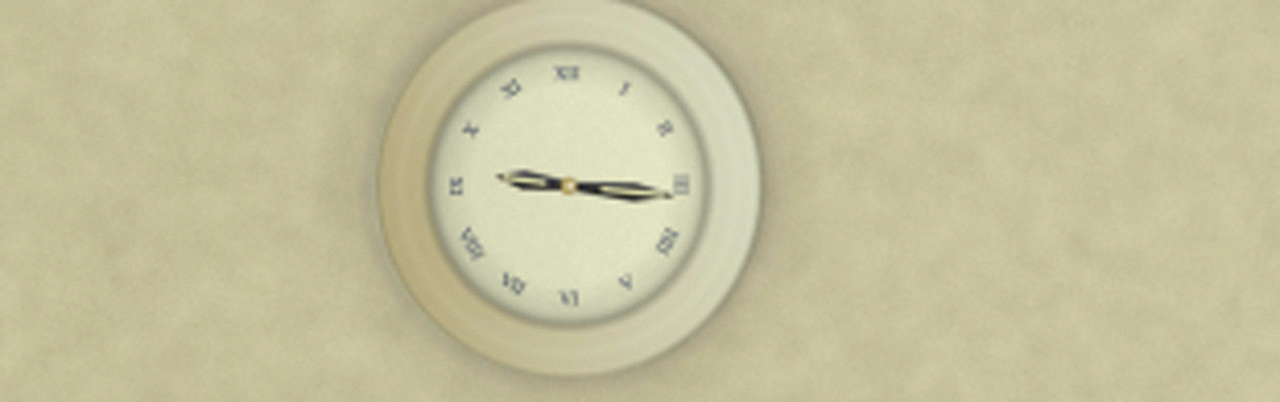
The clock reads 9:16
